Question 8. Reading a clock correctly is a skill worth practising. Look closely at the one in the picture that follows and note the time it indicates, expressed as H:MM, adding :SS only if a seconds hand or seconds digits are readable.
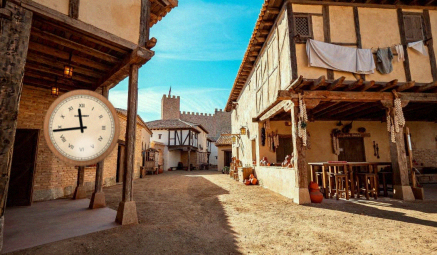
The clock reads 11:44
